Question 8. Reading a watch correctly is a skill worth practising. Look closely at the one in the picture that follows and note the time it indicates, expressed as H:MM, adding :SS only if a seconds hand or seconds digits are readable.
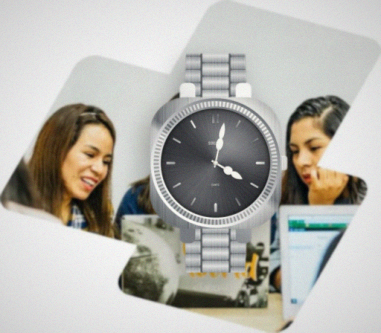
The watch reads 4:02
